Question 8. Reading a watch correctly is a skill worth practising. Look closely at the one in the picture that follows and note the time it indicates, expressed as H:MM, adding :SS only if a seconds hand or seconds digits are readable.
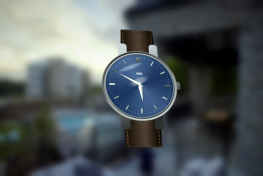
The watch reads 5:50
